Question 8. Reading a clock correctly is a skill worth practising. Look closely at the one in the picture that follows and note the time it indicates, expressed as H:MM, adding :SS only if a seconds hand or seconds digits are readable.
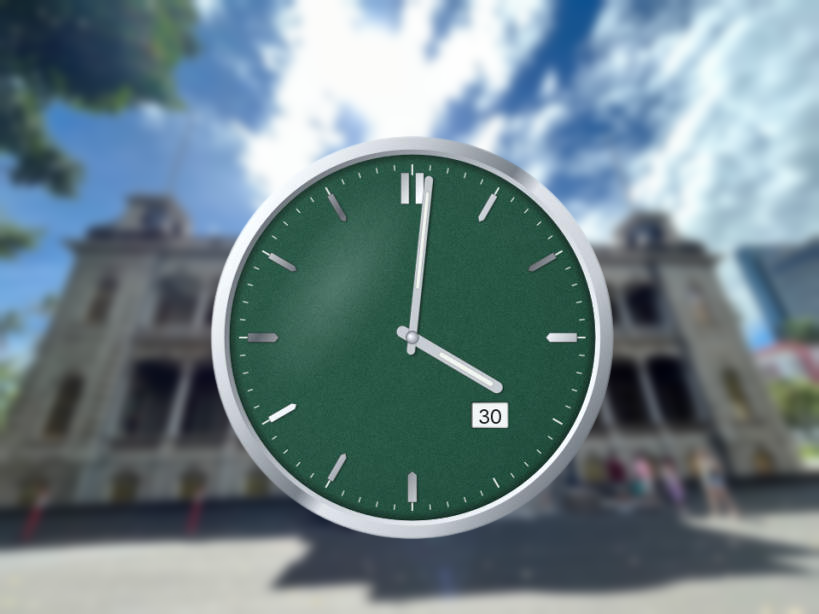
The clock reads 4:01
